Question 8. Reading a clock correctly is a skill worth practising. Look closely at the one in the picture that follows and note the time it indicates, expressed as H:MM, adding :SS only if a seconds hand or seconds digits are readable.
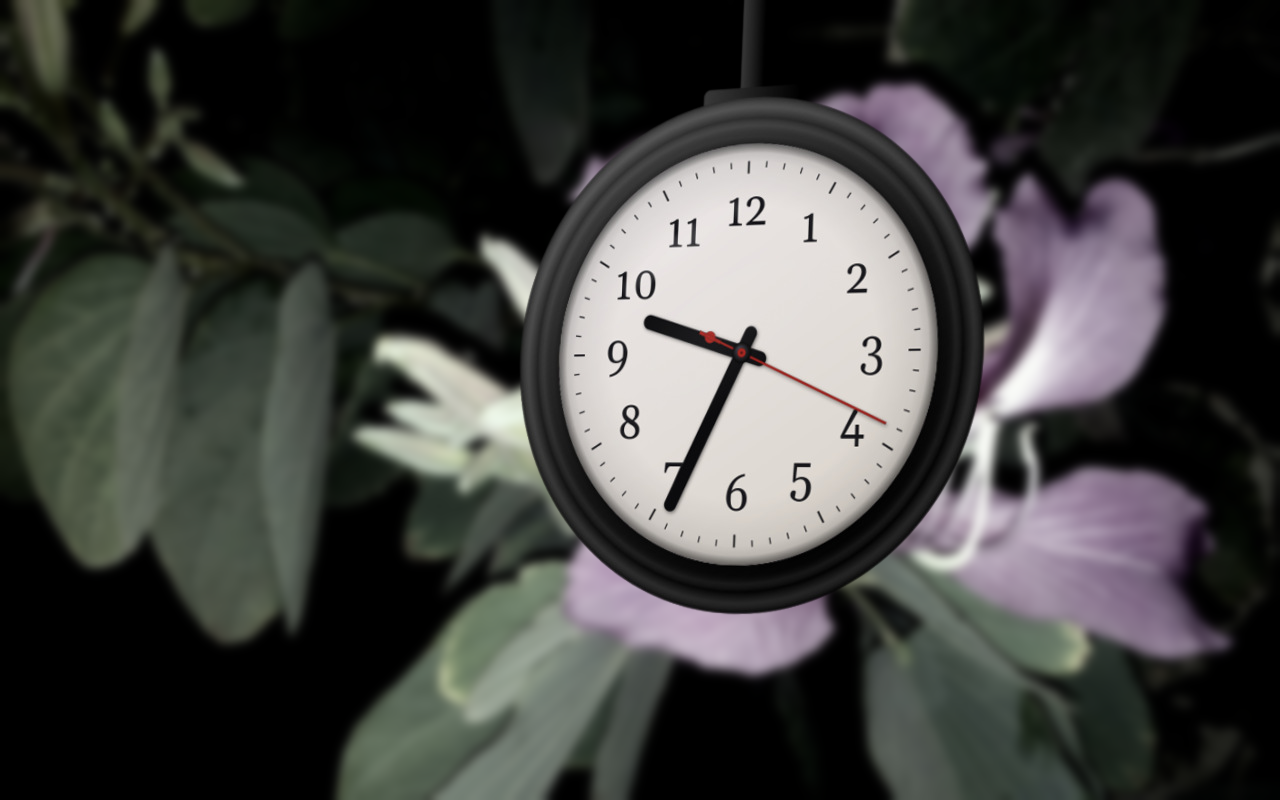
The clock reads 9:34:19
